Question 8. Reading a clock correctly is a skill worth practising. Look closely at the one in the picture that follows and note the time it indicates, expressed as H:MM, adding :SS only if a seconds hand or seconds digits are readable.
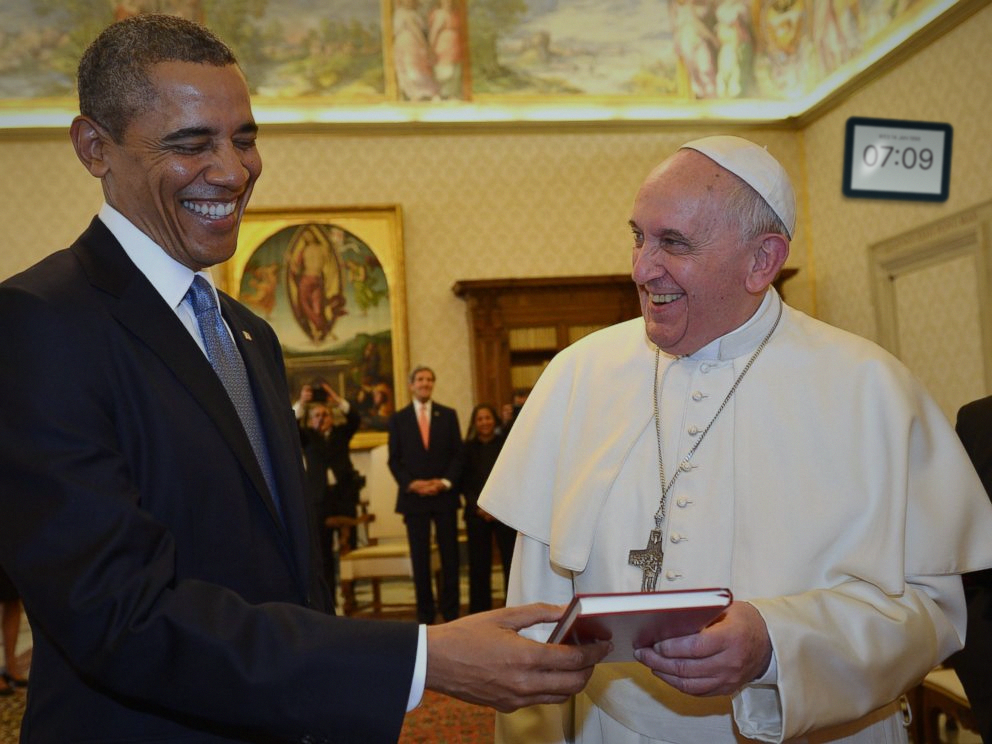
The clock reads 7:09
